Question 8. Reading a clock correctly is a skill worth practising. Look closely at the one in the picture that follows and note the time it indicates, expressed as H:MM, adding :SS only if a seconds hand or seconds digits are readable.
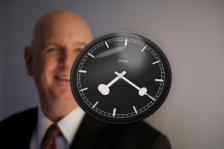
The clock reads 7:20
